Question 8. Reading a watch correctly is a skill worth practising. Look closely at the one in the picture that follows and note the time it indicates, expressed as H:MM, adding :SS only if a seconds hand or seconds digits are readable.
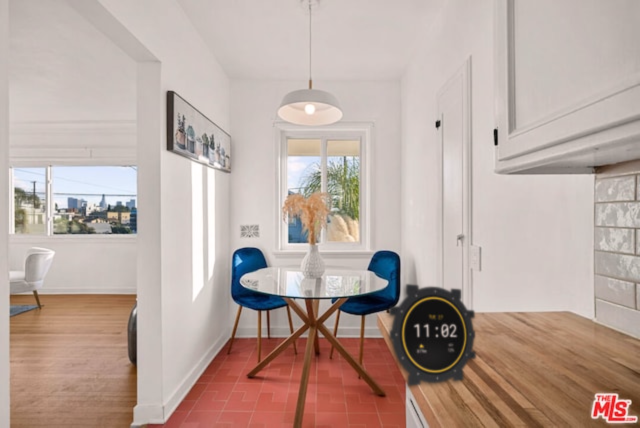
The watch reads 11:02
